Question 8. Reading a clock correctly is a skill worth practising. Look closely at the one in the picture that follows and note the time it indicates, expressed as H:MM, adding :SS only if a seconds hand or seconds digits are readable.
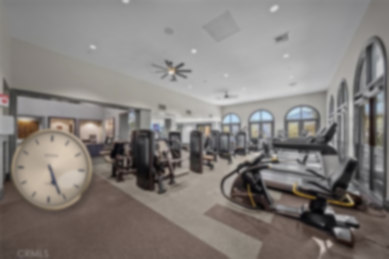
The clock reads 5:26
